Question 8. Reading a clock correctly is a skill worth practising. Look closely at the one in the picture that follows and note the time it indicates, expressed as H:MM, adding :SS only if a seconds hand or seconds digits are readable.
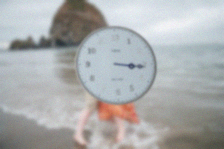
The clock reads 3:16
